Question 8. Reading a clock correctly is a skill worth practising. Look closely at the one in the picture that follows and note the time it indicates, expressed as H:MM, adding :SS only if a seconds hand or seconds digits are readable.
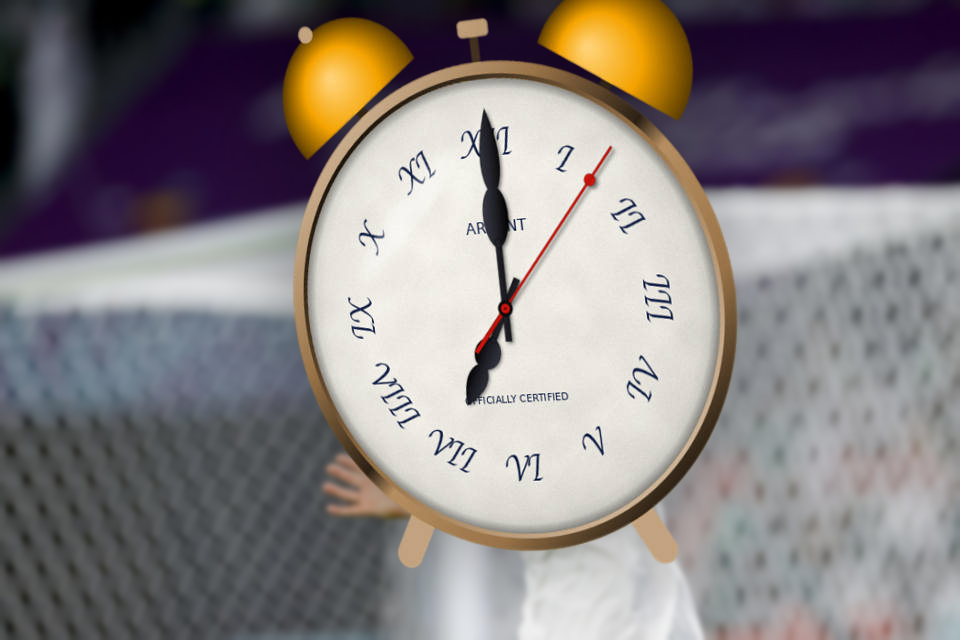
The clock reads 7:00:07
